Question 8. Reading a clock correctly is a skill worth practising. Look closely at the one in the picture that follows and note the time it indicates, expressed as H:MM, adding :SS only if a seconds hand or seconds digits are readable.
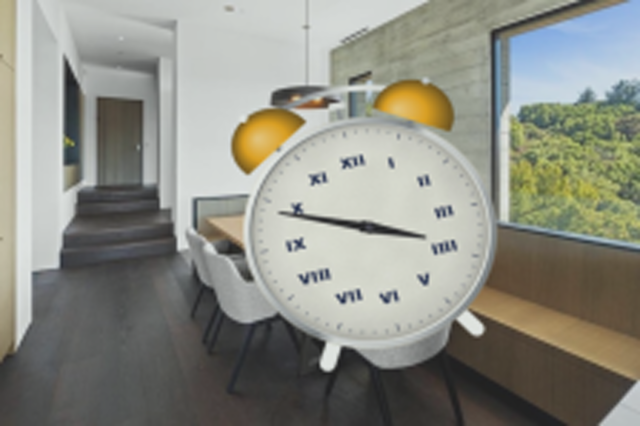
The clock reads 3:49
